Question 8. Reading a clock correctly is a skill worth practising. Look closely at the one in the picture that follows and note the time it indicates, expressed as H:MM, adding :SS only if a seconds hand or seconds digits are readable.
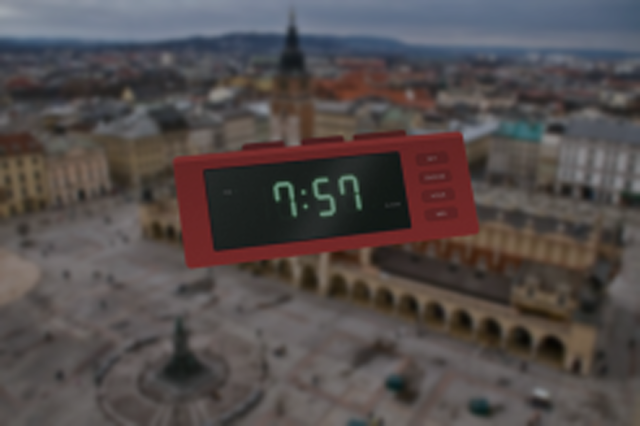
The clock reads 7:57
